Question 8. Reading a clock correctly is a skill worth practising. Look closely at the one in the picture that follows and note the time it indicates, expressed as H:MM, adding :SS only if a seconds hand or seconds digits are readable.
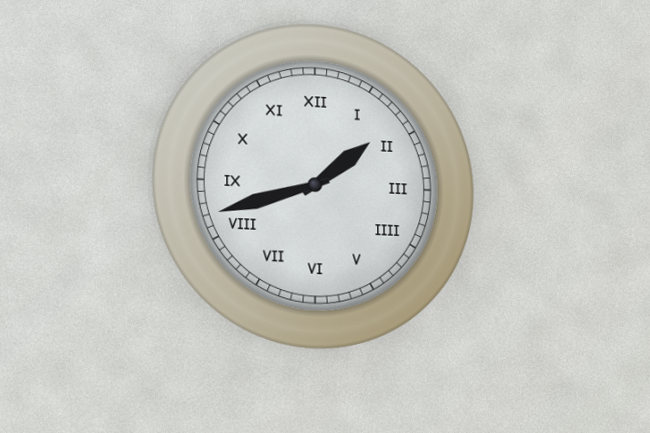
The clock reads 1:42
